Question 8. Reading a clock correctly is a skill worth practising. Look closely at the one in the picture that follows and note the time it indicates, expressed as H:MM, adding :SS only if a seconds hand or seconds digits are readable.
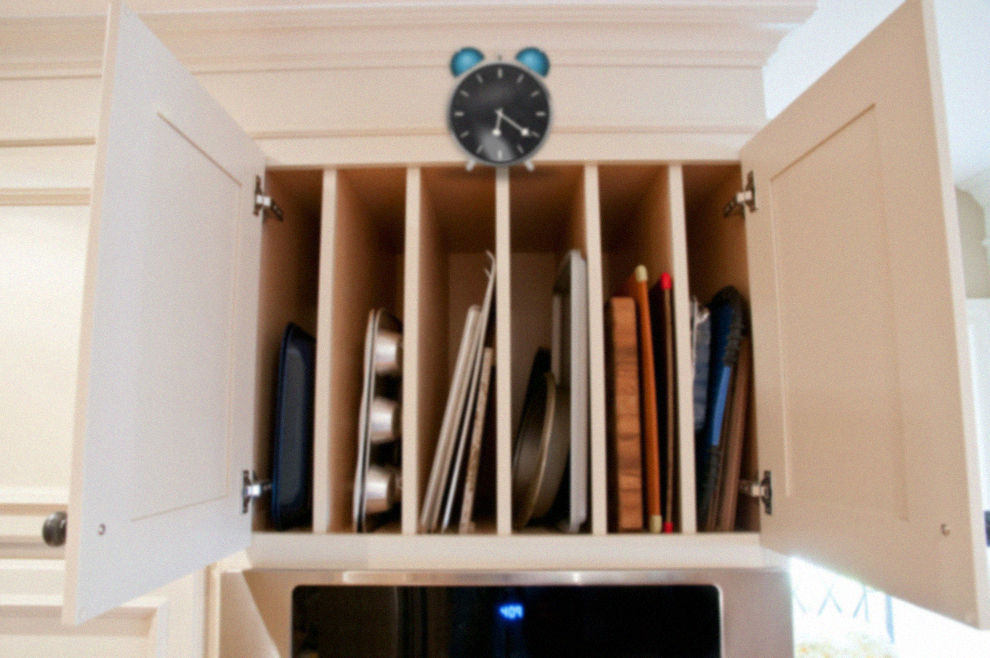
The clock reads 6:21
